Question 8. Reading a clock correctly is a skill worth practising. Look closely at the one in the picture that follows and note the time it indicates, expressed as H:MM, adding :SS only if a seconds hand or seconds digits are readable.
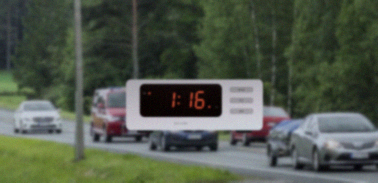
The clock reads 1:16
